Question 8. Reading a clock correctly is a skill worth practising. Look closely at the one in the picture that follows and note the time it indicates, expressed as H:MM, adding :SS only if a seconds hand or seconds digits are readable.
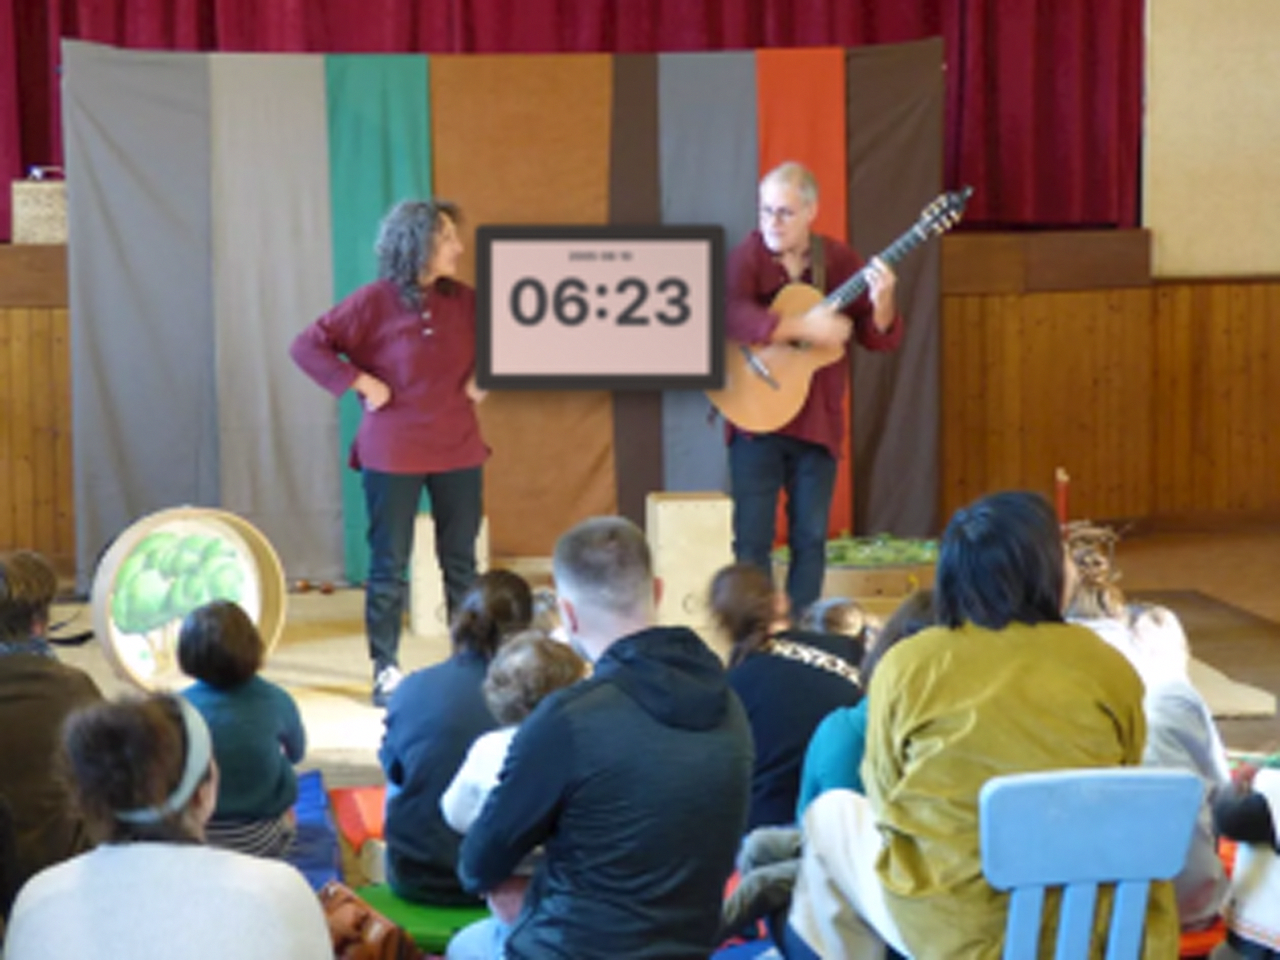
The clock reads 6:23
